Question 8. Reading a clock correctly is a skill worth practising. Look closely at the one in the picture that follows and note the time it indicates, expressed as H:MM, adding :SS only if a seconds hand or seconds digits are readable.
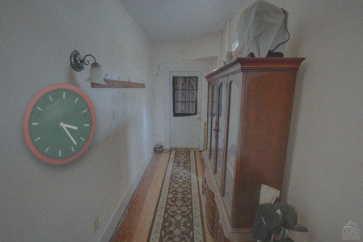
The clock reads 3:23
